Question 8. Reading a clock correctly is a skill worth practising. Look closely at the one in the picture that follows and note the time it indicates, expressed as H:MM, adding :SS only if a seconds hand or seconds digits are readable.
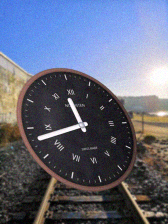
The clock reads 11:43
